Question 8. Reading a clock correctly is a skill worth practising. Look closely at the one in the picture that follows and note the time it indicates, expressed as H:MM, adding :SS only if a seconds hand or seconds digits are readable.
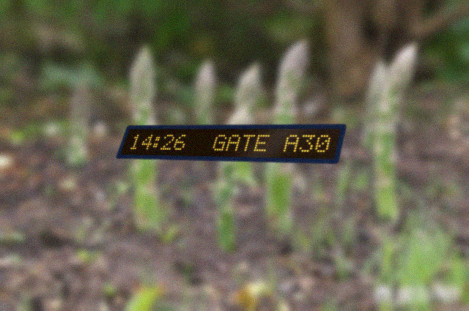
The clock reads 14:26
